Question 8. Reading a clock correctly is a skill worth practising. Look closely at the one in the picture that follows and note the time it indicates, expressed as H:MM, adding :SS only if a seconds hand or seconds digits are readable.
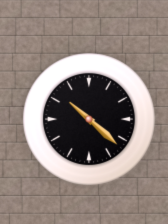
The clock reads 10:22
